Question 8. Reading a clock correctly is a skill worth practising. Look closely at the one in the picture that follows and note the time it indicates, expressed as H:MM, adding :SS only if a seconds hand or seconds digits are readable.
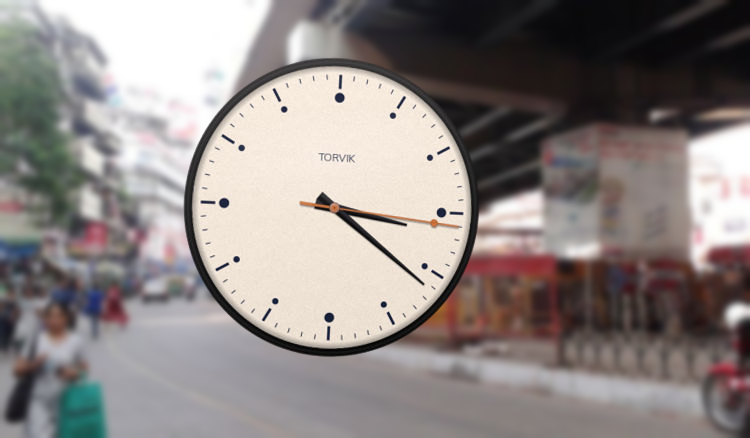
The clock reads 3:21:16
